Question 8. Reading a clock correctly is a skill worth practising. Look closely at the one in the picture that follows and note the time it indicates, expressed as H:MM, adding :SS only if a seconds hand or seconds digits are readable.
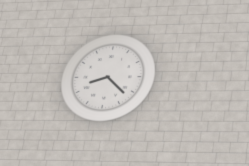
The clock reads 8:22
